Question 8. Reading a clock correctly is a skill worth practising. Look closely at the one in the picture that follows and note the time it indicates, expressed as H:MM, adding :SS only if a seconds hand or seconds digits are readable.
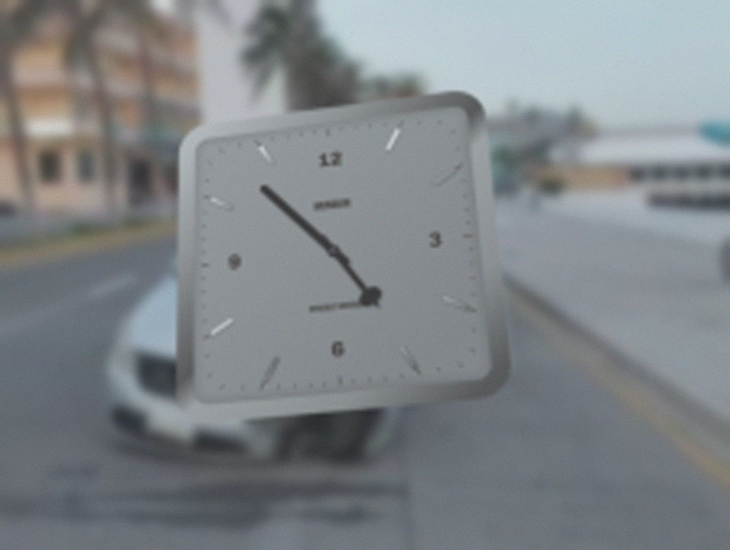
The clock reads 4:53
